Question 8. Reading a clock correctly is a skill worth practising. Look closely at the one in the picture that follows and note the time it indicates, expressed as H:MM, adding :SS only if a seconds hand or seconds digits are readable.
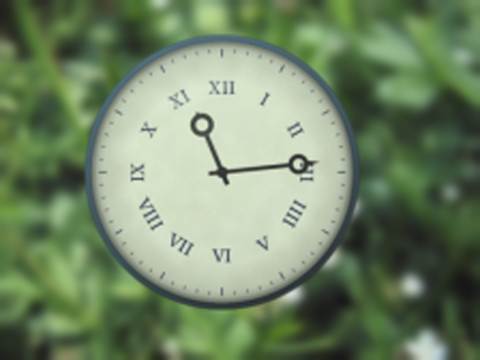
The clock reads 11:14
